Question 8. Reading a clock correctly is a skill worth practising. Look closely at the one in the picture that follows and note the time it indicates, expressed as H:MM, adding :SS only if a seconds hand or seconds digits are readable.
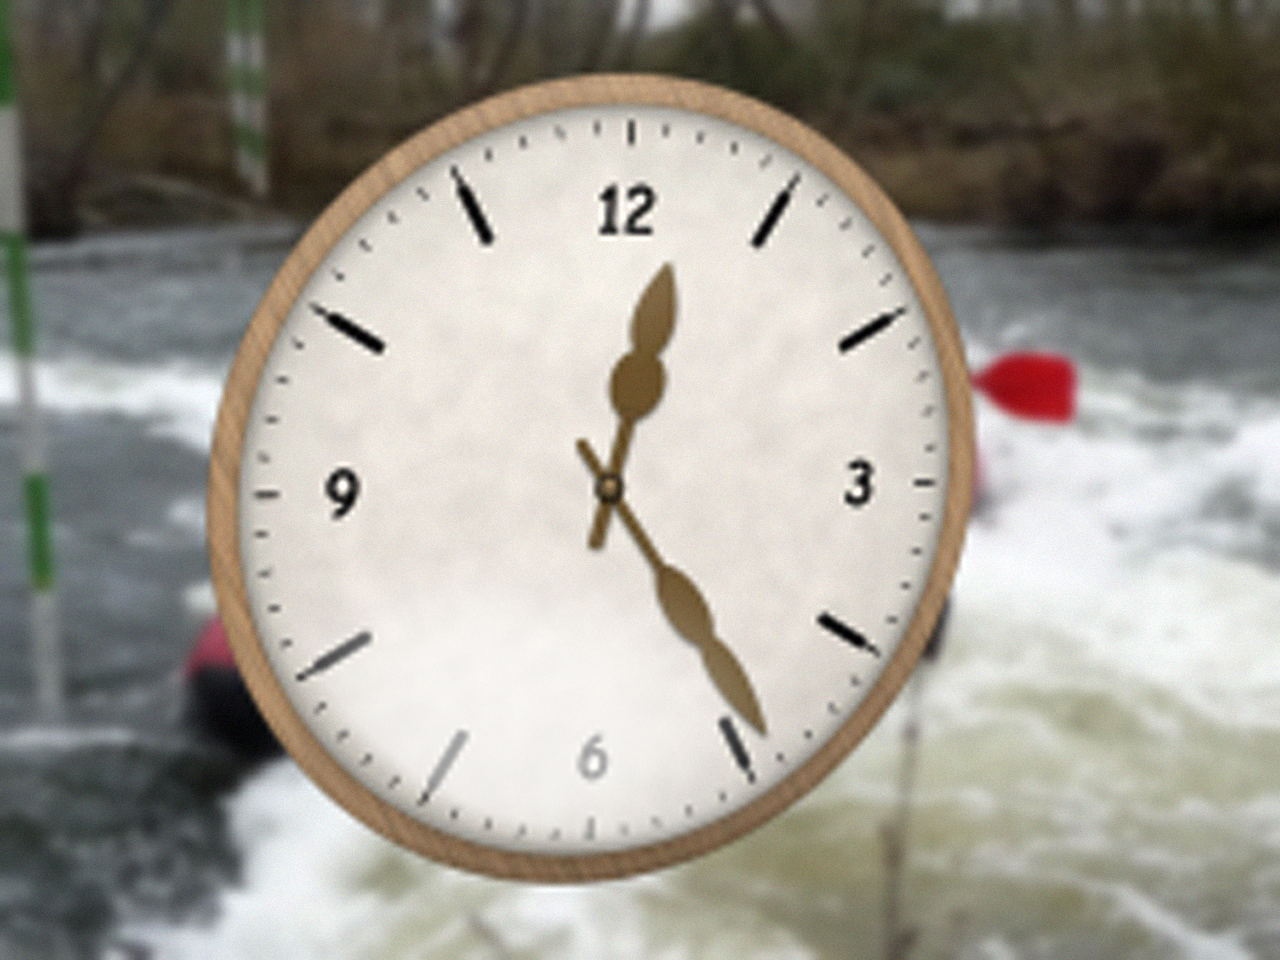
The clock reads 12:24
